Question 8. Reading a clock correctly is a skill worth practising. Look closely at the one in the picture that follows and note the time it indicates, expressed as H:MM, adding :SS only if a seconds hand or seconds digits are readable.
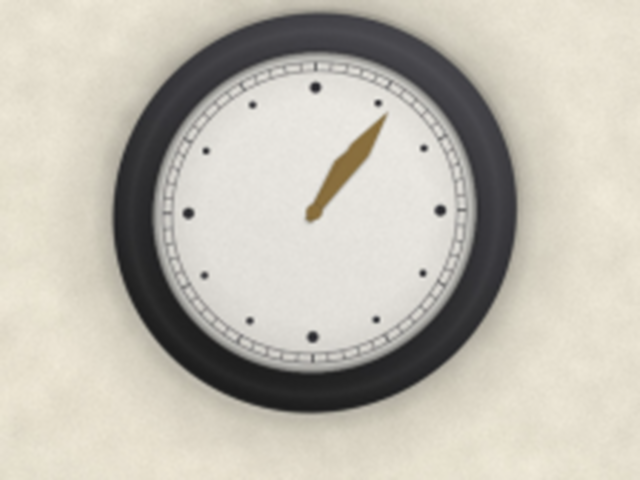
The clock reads 1:06
